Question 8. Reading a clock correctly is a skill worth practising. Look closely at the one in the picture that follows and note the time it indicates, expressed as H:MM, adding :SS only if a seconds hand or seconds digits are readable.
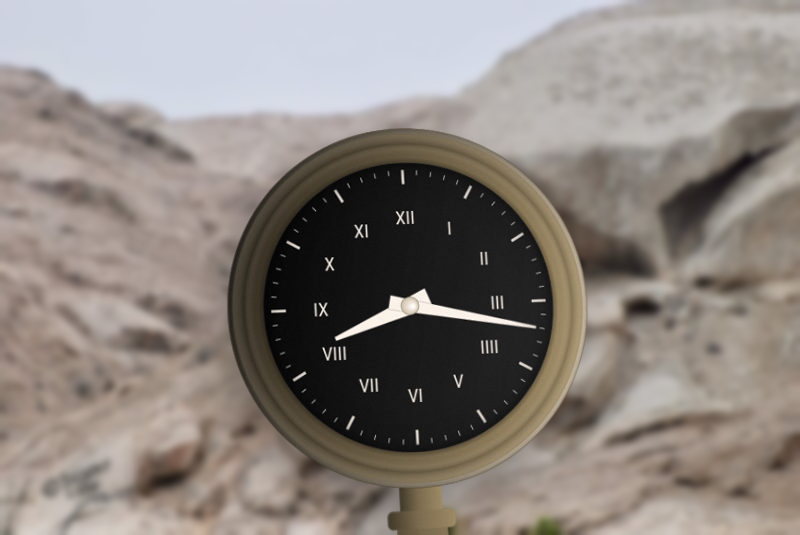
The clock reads 8:17
